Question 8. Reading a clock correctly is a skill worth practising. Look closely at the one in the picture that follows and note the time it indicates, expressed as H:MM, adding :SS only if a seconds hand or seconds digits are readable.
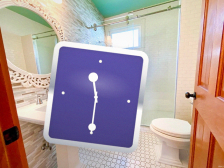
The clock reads 11:30
